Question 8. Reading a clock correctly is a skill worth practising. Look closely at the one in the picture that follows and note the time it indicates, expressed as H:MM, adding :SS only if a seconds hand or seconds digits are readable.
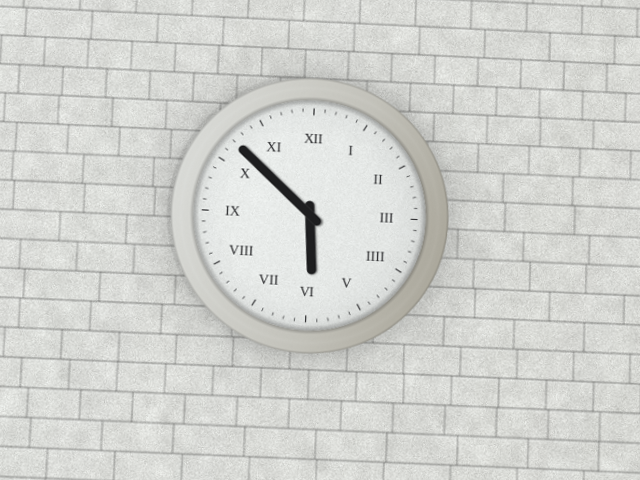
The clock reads 5:52
